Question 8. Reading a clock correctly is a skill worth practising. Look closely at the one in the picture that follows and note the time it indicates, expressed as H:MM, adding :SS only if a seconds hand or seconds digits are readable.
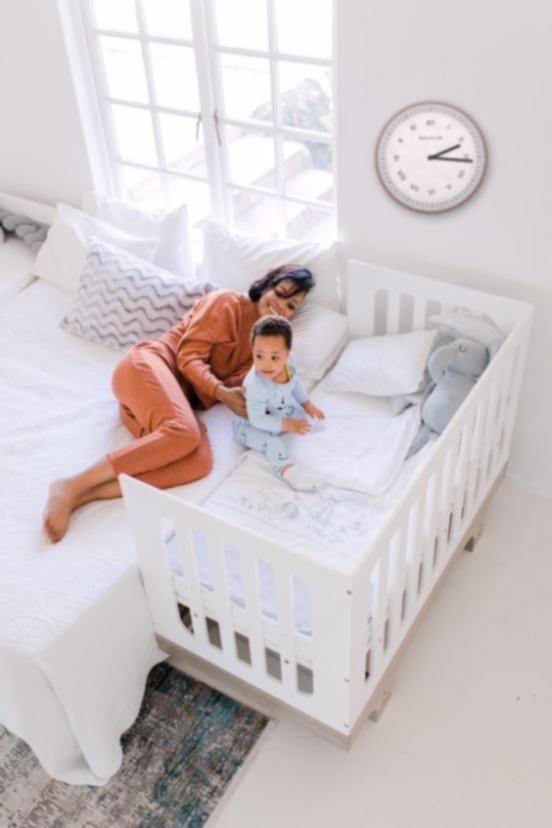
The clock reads 2:16
